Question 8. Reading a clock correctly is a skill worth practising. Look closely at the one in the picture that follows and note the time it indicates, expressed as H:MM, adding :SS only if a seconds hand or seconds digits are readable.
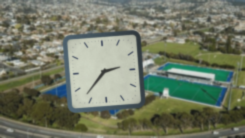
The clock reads 2:37
